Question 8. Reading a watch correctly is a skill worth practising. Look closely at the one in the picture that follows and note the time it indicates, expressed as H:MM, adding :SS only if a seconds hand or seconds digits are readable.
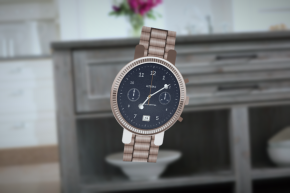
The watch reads 7:09
